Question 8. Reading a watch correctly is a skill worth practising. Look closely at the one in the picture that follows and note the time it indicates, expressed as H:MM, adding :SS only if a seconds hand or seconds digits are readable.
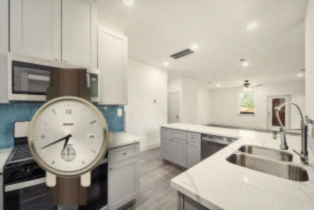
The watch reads 6:41
